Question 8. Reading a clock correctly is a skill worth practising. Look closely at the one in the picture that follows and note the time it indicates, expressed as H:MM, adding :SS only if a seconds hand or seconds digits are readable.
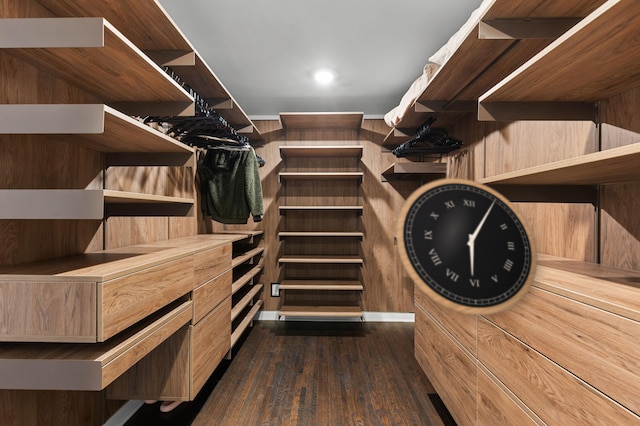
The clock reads 6:05
